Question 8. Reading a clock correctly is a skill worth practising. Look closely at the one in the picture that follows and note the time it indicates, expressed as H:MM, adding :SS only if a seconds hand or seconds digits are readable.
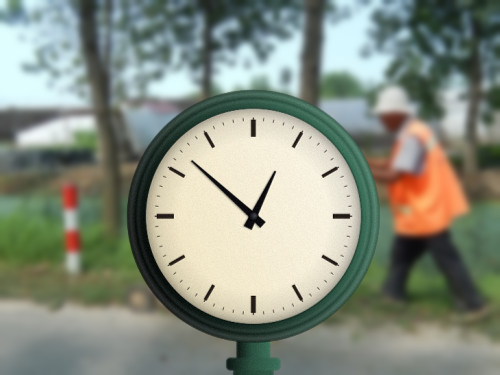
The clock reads 12:52
